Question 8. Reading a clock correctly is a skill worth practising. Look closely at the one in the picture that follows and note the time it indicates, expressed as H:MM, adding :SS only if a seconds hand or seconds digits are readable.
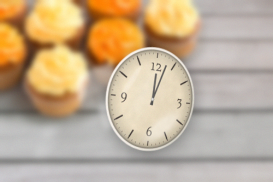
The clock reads 12:03
